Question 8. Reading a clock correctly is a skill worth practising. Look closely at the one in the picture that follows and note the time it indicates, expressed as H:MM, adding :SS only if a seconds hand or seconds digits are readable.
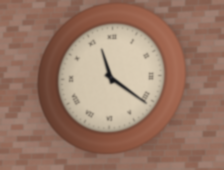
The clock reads 11:21
